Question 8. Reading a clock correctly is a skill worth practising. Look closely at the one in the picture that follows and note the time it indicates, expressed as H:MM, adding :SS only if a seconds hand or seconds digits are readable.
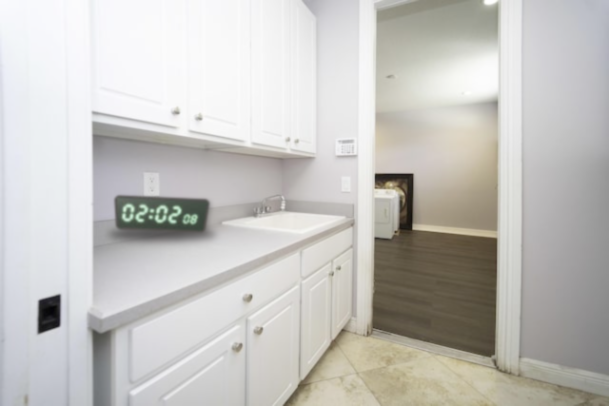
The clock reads 2:02
